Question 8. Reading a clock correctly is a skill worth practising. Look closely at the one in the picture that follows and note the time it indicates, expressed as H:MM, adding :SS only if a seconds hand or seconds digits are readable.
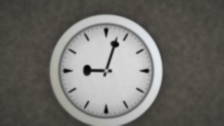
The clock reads 9:03
